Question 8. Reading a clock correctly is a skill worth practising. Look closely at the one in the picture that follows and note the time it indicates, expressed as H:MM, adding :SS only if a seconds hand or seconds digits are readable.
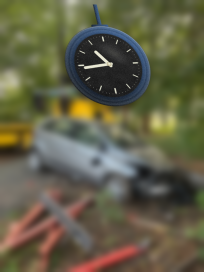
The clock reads 10:44
